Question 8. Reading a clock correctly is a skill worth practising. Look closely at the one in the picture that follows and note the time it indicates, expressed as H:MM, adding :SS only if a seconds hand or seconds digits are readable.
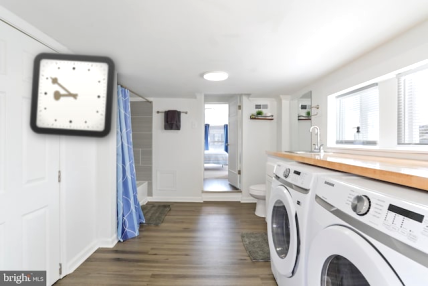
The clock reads 8:51
